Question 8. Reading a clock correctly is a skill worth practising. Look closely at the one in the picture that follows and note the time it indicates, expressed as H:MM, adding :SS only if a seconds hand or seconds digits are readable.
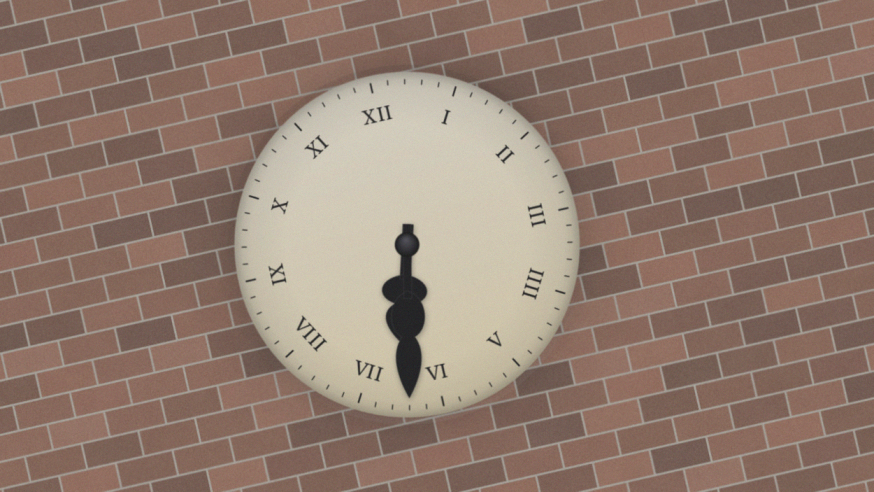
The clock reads 6:32
